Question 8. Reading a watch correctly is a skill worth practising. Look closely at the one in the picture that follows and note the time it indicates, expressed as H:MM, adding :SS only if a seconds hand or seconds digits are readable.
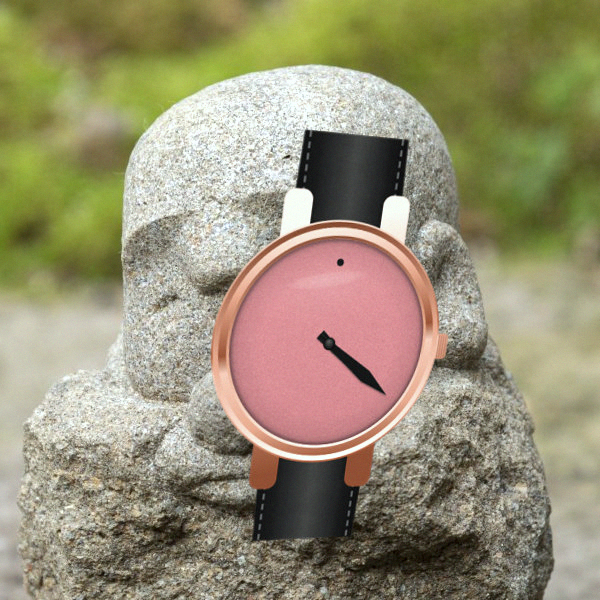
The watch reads 4:21
